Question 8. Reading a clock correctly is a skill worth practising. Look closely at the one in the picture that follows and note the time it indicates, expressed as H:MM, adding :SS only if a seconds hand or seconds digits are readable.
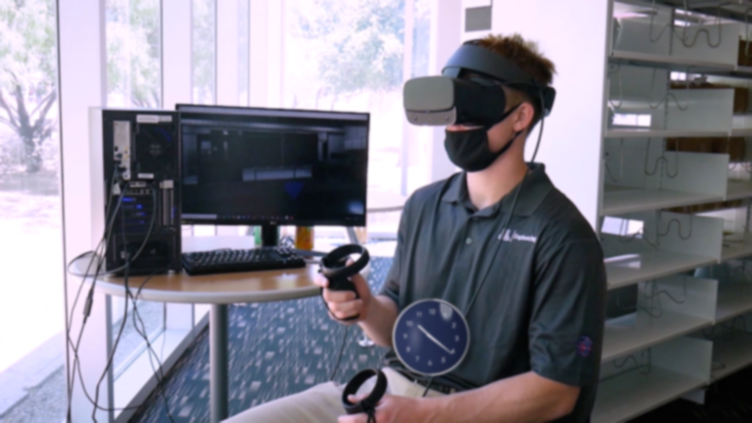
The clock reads 10:21
